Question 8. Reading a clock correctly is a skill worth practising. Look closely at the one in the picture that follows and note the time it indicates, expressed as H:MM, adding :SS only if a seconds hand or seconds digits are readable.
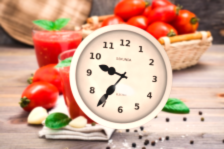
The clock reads 9:36
